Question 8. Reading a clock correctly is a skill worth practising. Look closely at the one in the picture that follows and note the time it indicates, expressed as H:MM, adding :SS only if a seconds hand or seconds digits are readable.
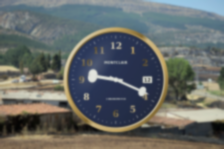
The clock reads 9:19
